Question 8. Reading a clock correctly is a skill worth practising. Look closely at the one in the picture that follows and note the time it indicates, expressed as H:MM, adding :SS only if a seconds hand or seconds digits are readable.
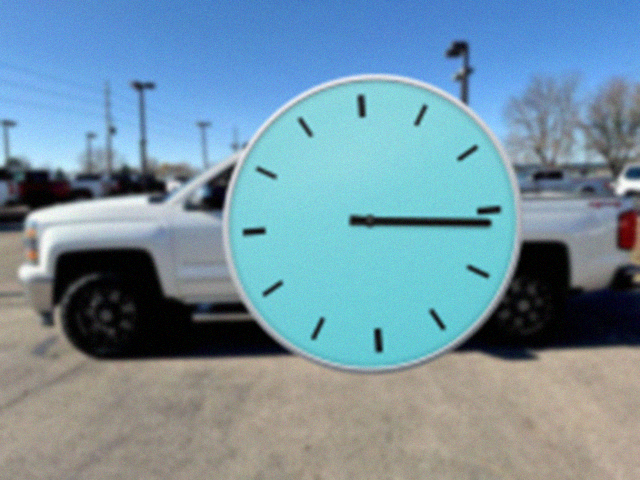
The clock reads 3:16
